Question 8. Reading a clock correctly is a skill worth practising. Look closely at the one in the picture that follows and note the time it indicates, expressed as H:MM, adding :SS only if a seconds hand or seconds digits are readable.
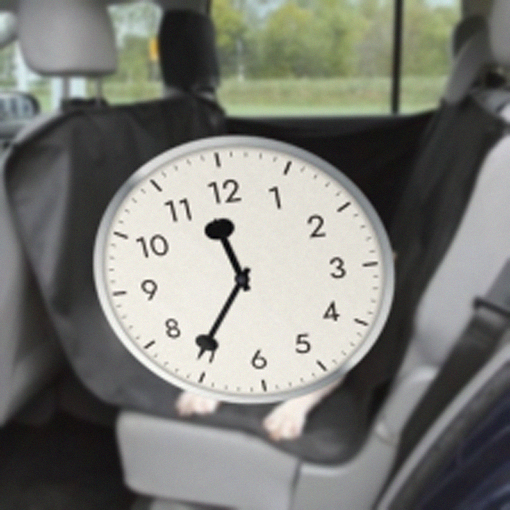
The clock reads 11:36
